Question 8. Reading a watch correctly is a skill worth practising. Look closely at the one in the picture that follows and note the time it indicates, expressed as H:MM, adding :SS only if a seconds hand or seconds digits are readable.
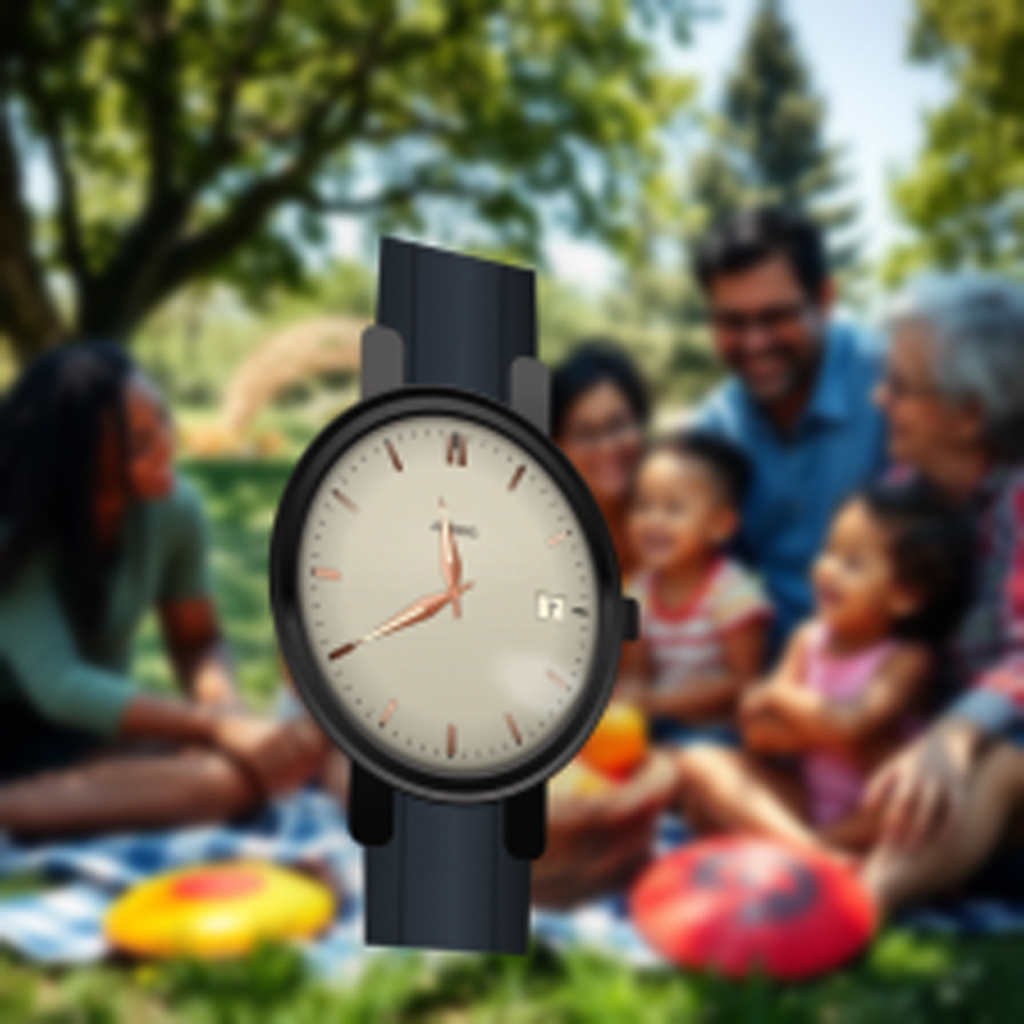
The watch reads 11:40
